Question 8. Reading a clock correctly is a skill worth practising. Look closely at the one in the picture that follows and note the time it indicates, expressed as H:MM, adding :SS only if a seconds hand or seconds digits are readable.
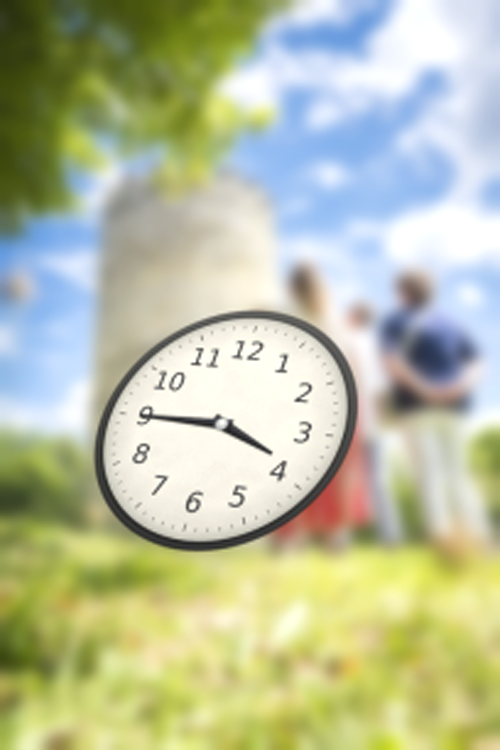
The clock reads 3:45
